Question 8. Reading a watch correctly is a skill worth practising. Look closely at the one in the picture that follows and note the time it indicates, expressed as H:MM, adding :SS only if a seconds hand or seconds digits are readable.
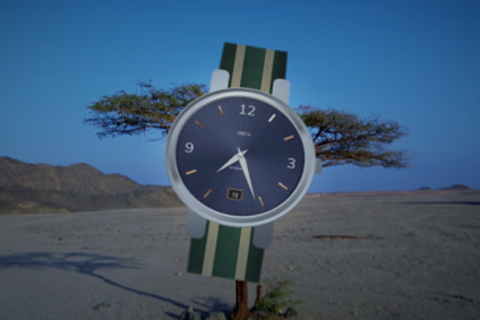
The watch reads 7:26
